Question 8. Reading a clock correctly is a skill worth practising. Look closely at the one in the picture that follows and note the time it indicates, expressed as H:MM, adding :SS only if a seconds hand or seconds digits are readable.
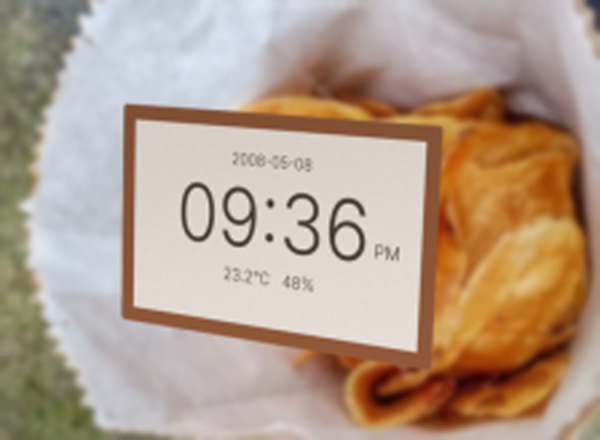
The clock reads 9:36
